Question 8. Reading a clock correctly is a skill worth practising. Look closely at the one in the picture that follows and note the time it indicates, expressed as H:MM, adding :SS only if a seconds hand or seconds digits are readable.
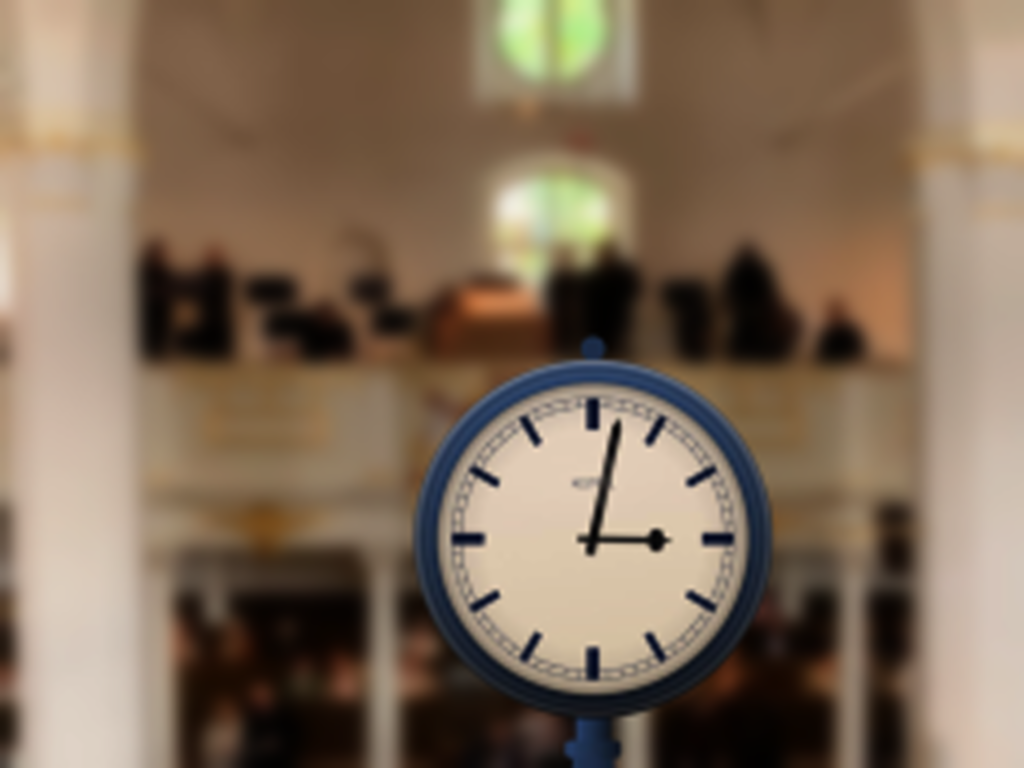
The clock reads 3:02
